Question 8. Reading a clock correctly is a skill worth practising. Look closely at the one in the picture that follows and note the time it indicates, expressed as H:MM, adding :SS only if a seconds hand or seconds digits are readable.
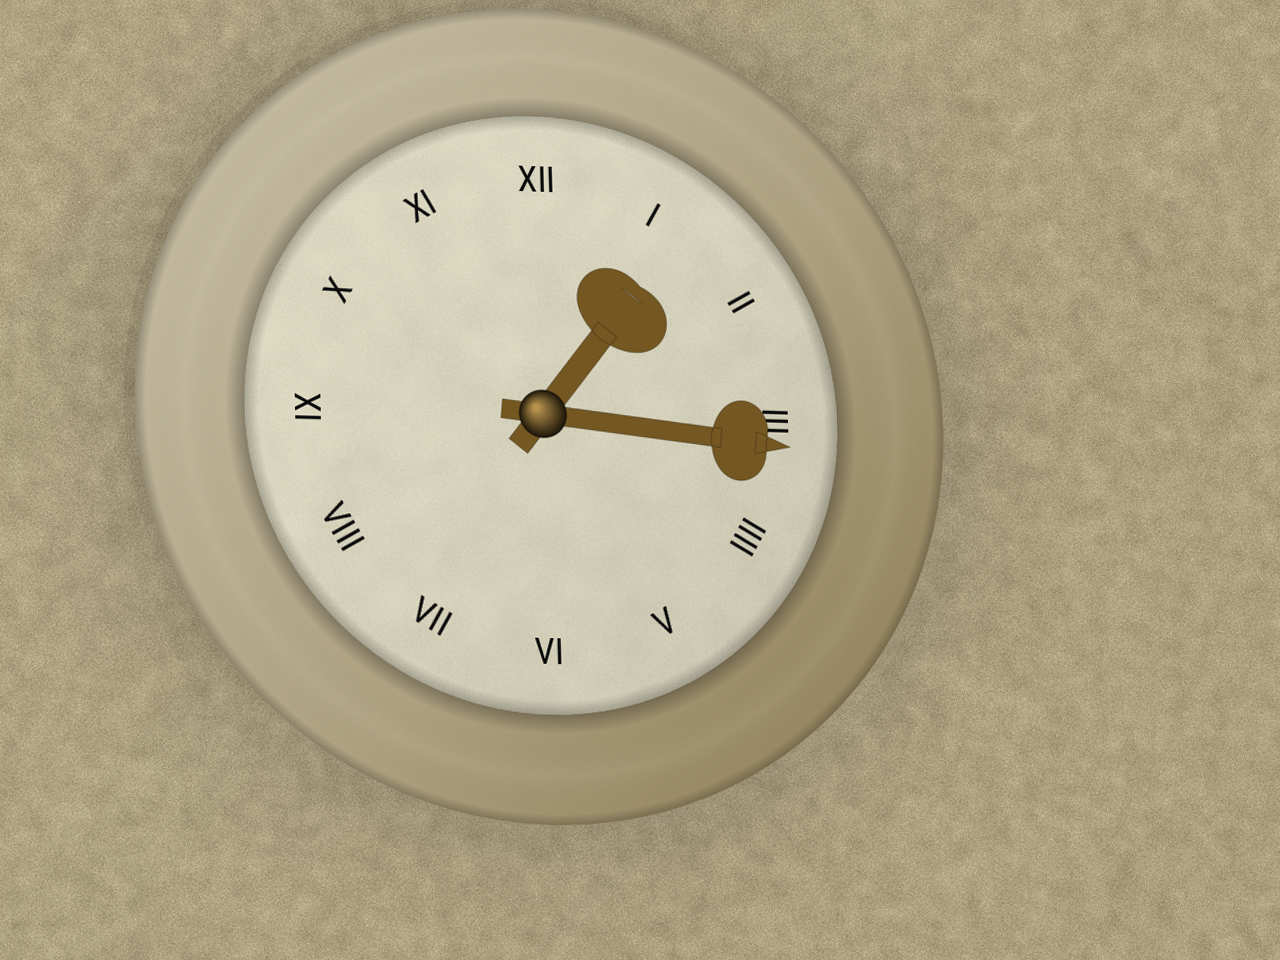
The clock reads 1:16
